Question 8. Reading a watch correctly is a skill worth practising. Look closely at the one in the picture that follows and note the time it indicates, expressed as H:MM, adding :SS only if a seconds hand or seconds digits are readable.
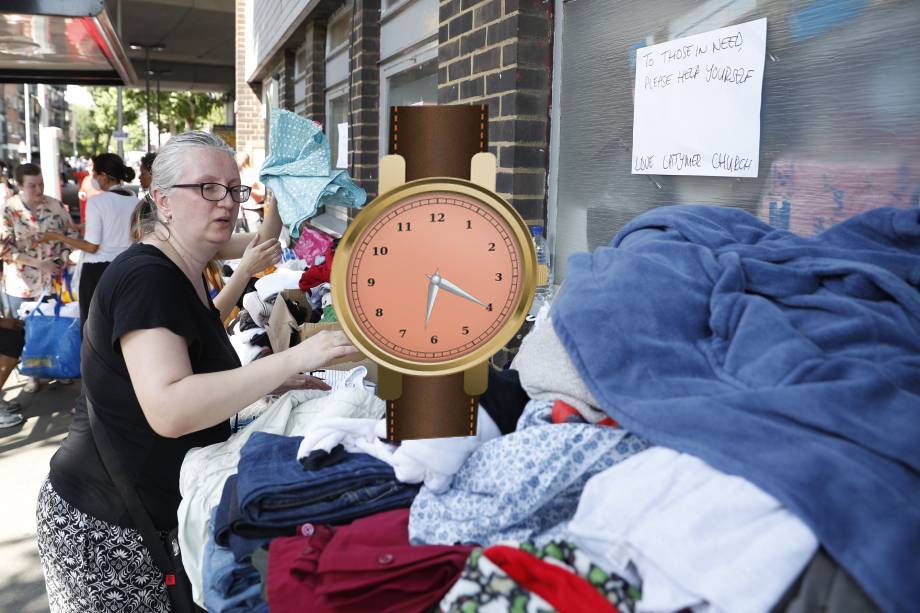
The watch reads 6:20
